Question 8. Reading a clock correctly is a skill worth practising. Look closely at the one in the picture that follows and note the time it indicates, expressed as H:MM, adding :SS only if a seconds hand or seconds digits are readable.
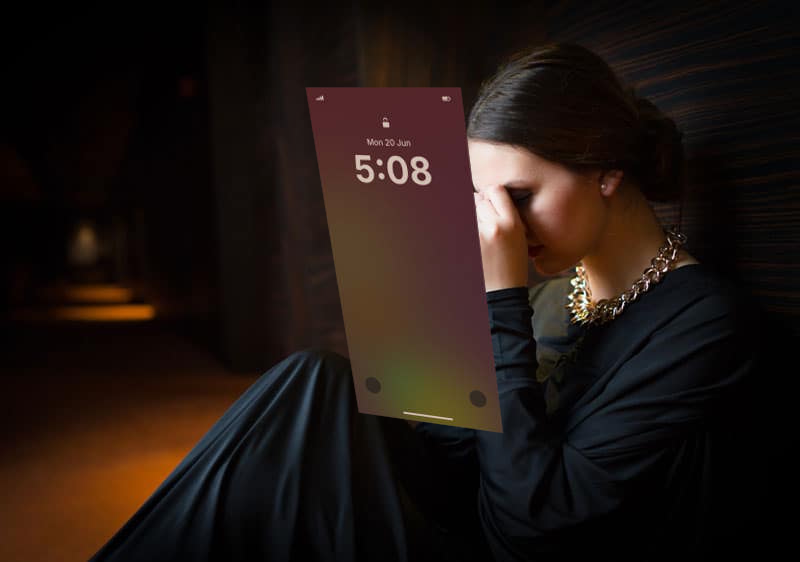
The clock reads 5:08
